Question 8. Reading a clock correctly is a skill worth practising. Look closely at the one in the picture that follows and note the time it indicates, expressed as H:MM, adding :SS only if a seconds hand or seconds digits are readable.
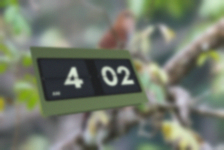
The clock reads 4:02
